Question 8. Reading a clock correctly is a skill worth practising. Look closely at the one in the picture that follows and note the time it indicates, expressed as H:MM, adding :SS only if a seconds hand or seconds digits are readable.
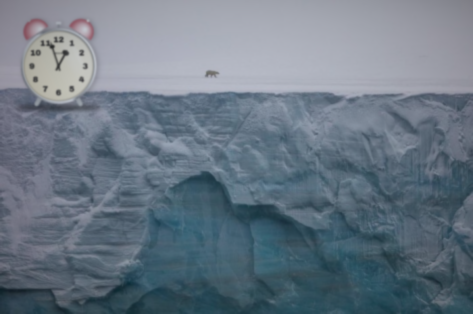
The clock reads 12:57
